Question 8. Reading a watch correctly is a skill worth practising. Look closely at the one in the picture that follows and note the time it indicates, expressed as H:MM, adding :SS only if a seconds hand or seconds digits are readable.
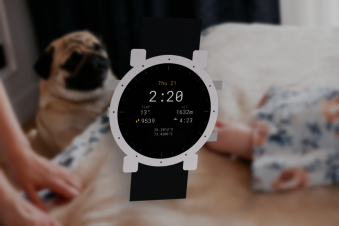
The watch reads 2:20
